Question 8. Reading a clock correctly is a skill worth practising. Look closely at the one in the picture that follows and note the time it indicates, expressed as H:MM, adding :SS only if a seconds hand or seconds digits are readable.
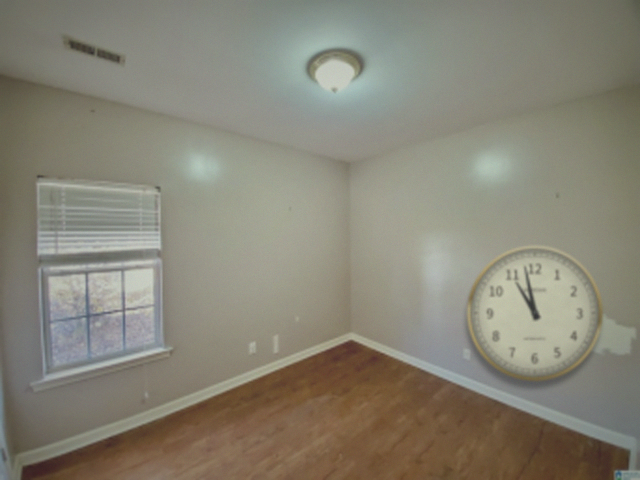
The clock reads 10:58
